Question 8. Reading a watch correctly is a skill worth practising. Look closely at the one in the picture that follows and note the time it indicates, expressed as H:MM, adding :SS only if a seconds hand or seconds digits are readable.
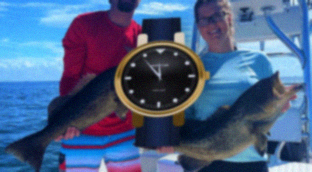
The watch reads 11:54
